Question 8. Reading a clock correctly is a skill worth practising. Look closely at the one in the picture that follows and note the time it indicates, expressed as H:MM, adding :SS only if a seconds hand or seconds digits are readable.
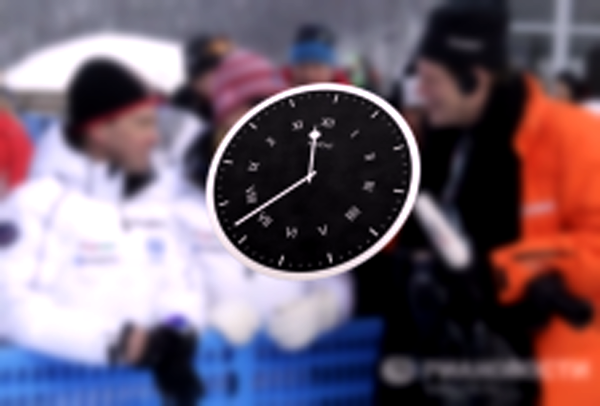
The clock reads 11:37
